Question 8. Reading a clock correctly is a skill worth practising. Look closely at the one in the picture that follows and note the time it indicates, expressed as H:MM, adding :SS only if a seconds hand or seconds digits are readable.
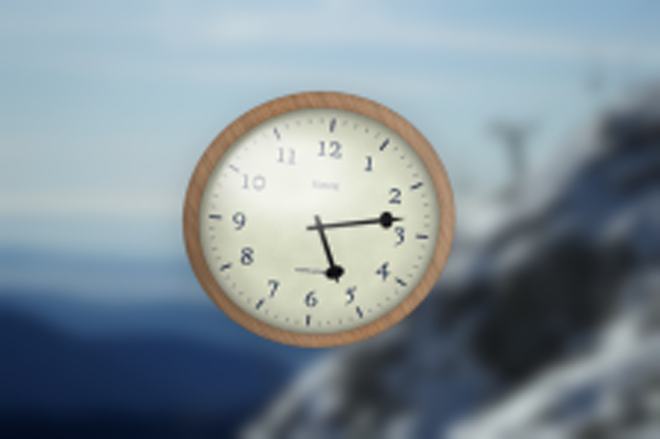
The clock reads 5:13
